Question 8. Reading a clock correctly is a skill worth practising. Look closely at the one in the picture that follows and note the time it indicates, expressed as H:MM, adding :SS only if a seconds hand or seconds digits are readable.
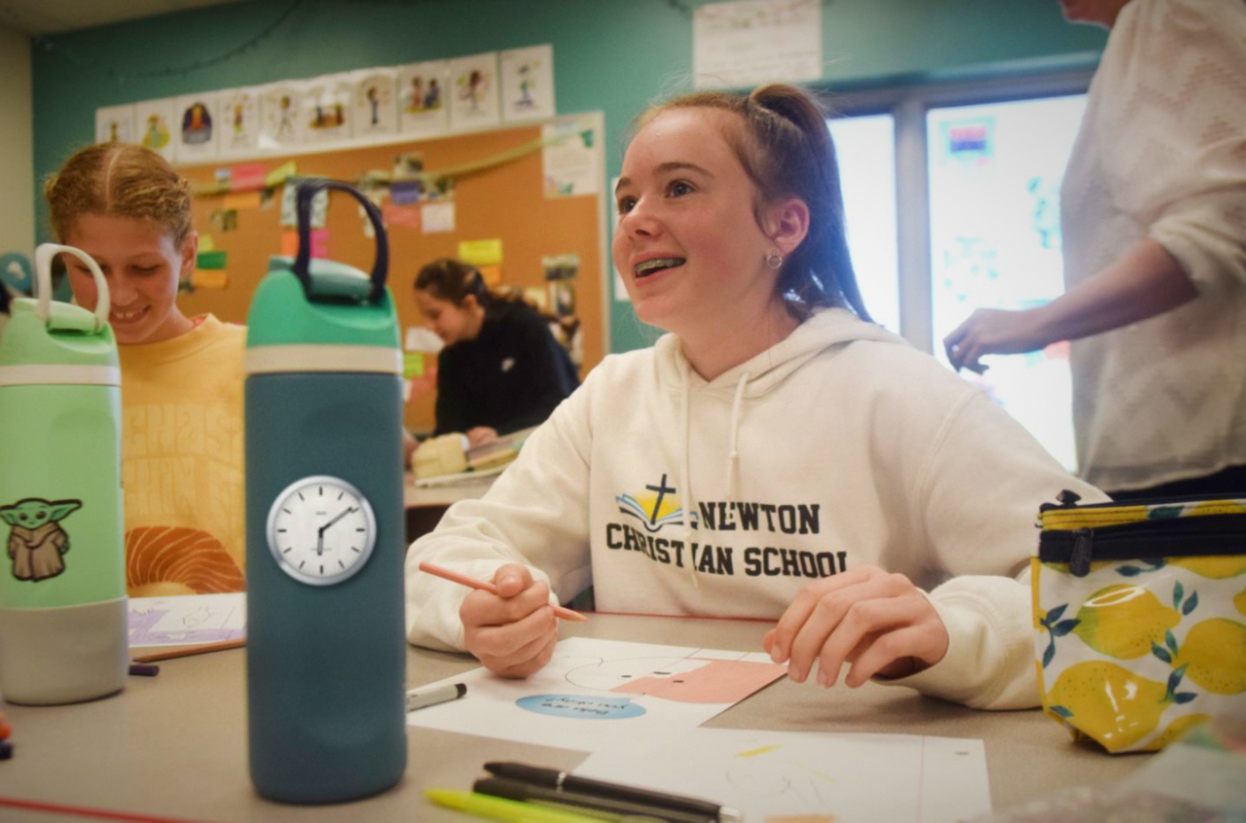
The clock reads 6:09
